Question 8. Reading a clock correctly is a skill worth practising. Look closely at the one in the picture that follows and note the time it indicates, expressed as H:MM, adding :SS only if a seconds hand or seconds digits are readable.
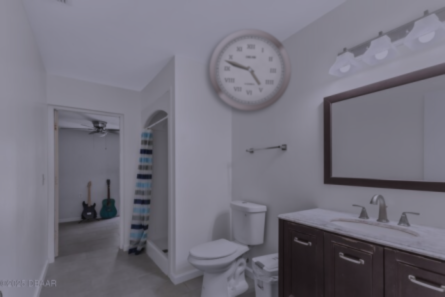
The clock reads 4:48
